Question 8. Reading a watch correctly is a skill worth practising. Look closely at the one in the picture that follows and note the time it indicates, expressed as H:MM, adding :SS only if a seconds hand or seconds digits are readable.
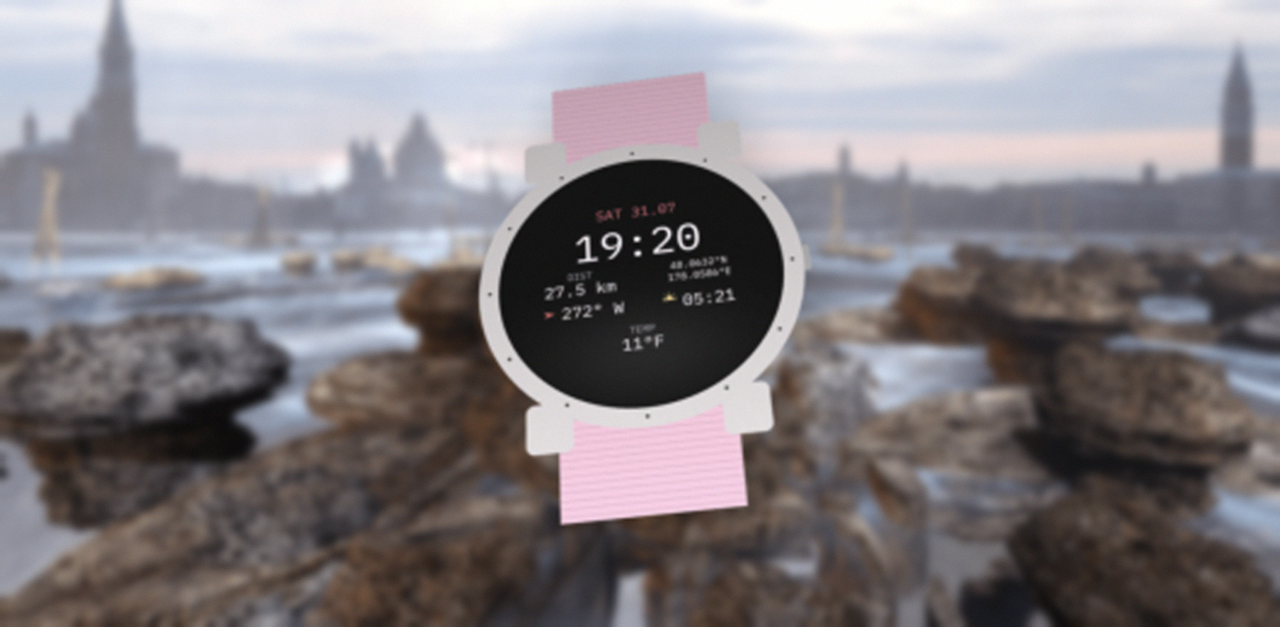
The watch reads 19:20
